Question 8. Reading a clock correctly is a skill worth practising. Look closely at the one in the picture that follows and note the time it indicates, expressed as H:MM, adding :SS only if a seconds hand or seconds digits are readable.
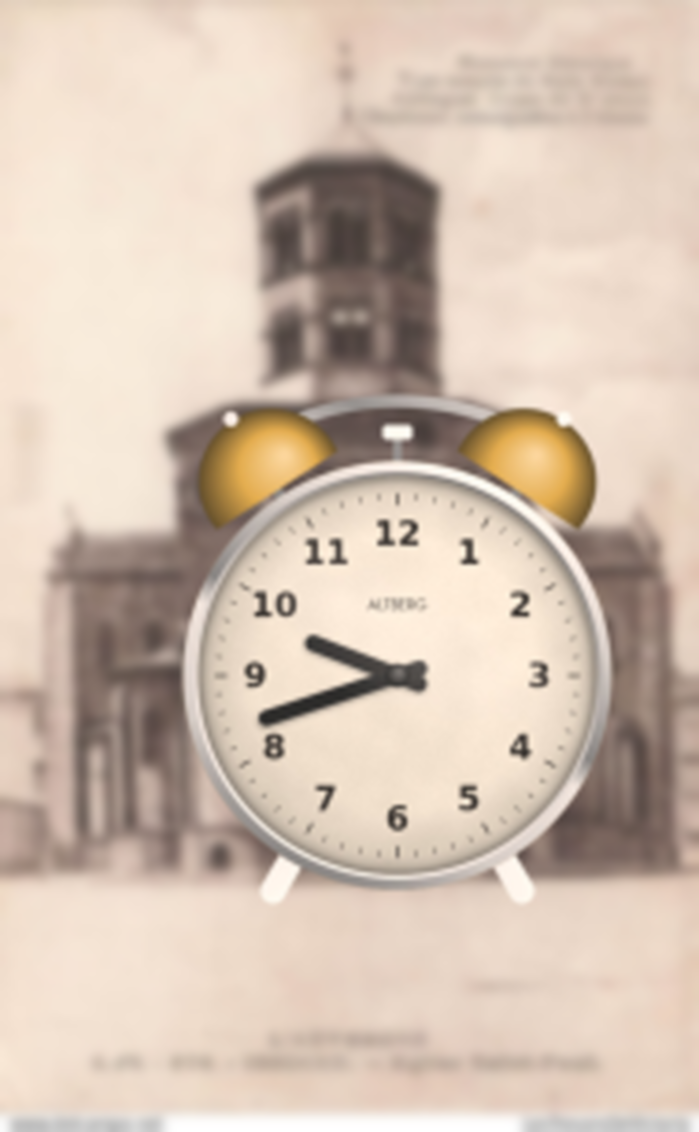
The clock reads 9:42
